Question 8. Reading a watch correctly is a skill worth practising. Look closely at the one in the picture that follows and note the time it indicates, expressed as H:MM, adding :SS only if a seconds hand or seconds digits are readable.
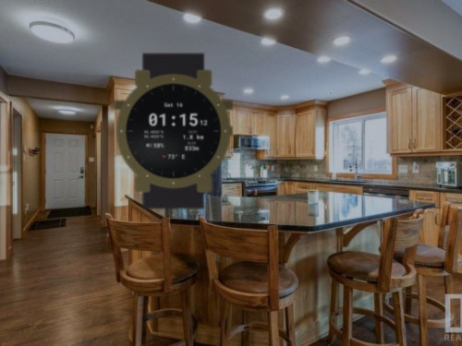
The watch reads 1:15
